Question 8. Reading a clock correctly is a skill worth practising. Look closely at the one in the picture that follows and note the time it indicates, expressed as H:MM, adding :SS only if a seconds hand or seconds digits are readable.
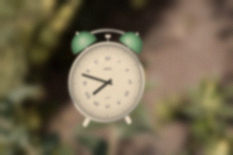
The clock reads 7:48
